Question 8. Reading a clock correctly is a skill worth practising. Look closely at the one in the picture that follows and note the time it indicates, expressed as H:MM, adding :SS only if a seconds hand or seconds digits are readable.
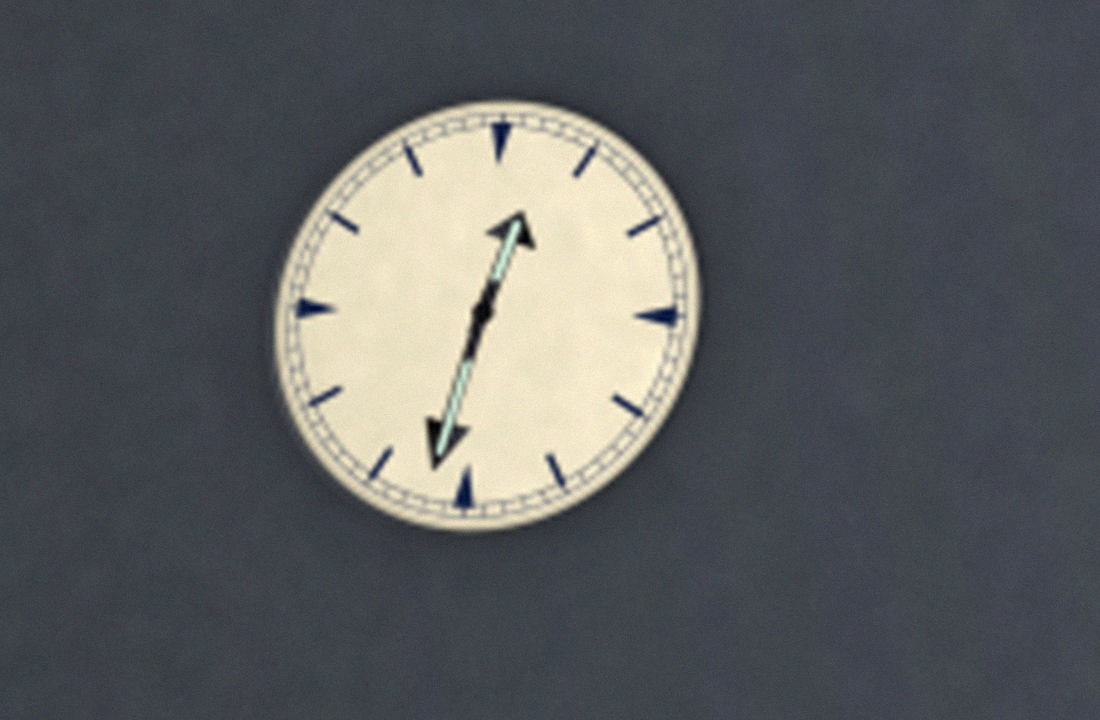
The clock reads 12:32
